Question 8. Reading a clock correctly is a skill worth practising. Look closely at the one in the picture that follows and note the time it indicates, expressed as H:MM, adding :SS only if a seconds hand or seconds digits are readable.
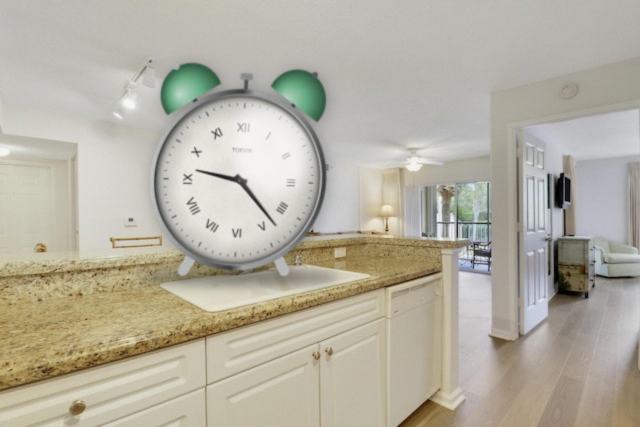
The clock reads 9:23
